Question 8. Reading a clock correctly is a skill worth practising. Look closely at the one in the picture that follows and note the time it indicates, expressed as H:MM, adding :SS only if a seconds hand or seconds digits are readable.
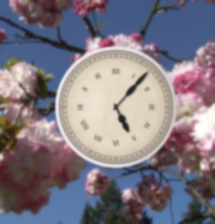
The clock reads 5:07
